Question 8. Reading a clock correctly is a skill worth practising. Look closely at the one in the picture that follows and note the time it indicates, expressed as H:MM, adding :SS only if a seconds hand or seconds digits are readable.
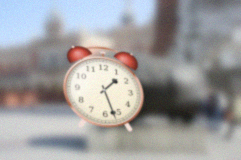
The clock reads 1:27
